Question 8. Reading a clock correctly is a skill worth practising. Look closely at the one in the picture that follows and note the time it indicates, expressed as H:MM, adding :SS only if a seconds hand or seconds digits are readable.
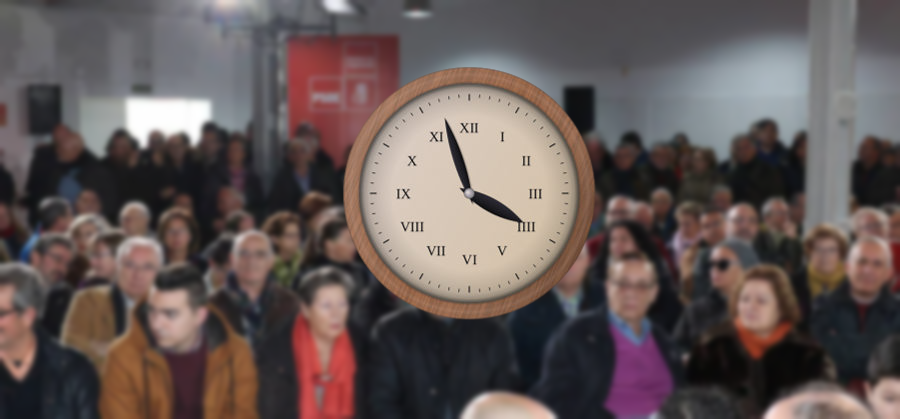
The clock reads 3:57
